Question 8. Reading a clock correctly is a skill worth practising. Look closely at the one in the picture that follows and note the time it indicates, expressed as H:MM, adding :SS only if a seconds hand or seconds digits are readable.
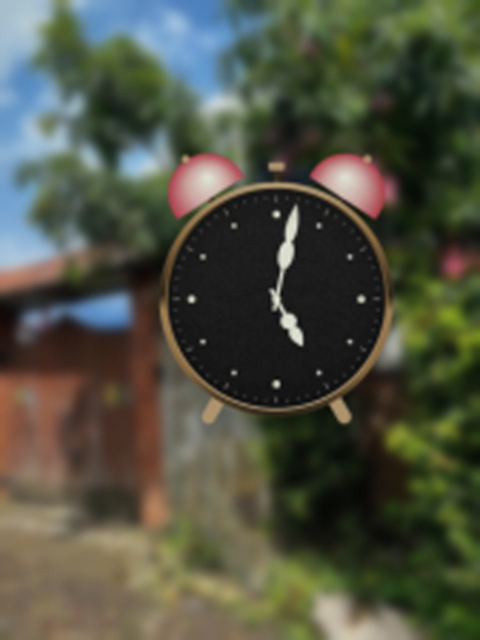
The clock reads 5:02
